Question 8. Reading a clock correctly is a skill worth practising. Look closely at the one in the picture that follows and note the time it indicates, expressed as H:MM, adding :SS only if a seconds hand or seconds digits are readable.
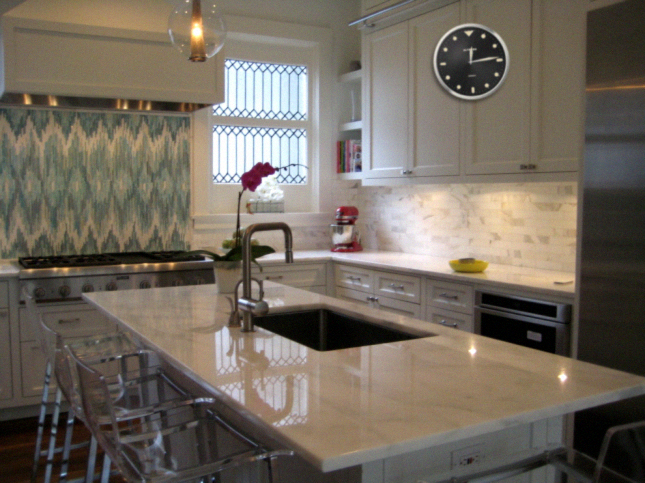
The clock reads 12:14
